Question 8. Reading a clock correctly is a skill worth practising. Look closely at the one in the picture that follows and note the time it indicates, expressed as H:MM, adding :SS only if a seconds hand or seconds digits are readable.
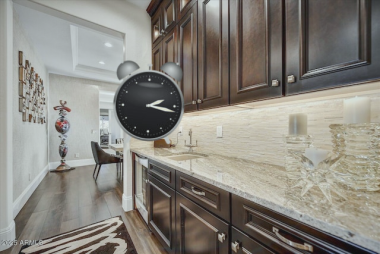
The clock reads 2:17
